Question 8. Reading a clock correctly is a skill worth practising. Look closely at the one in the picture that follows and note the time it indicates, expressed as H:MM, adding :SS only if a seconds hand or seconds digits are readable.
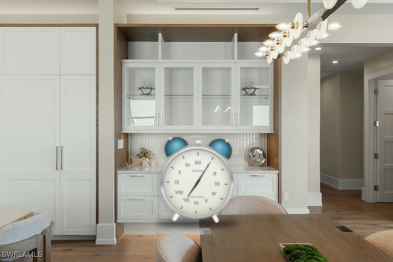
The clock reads 7:05
